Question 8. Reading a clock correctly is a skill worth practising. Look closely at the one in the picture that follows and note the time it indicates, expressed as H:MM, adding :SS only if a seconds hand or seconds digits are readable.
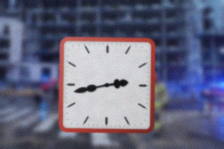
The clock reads 2:43
